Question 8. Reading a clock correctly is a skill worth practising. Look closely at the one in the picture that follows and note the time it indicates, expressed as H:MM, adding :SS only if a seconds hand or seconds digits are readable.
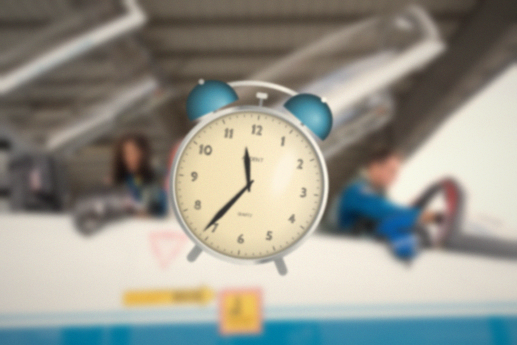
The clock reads 11:36
